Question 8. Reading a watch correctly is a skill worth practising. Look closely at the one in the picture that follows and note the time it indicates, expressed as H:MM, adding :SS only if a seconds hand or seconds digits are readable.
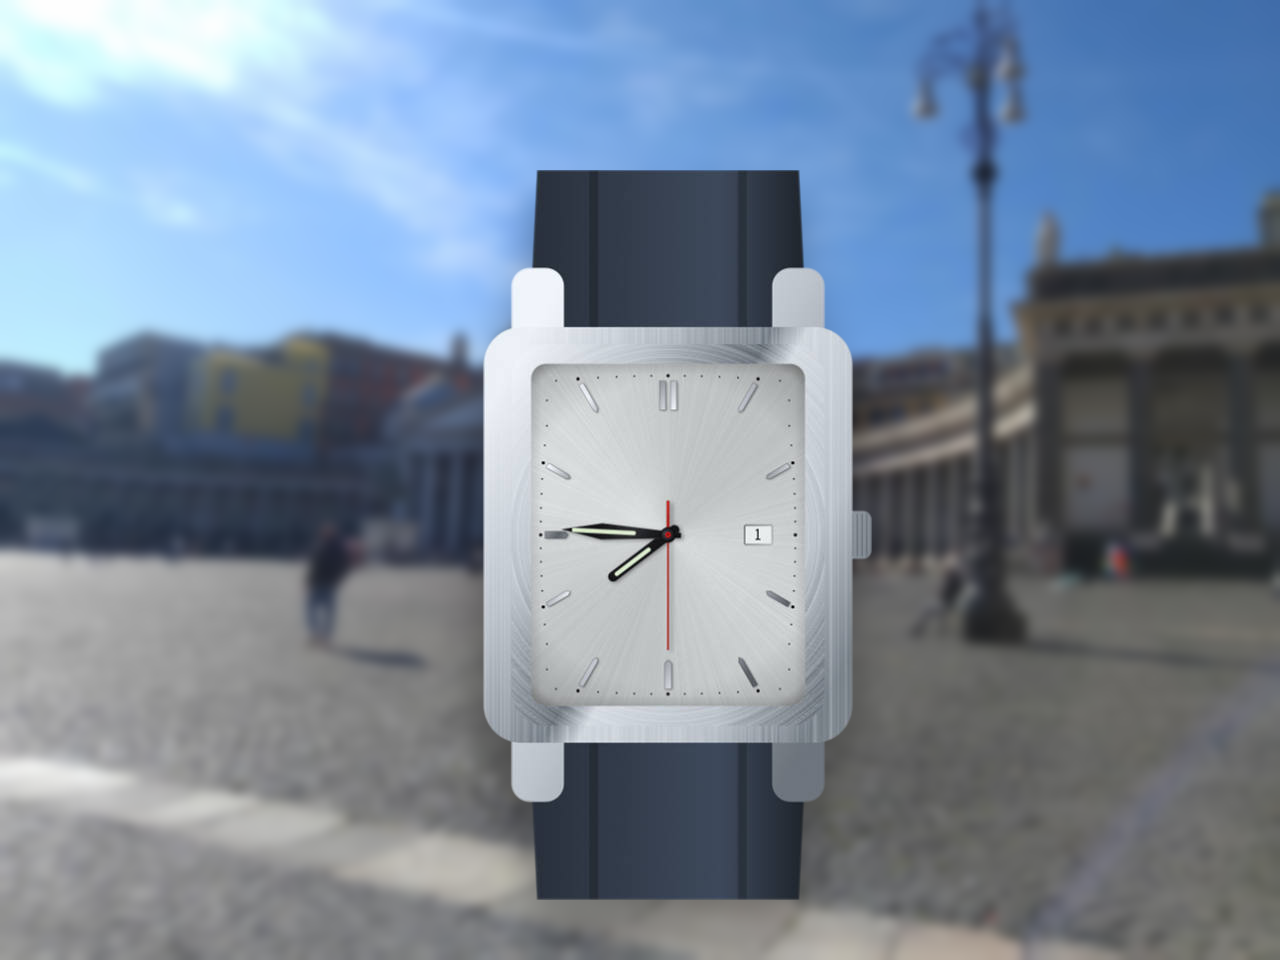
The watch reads 7:45:30
